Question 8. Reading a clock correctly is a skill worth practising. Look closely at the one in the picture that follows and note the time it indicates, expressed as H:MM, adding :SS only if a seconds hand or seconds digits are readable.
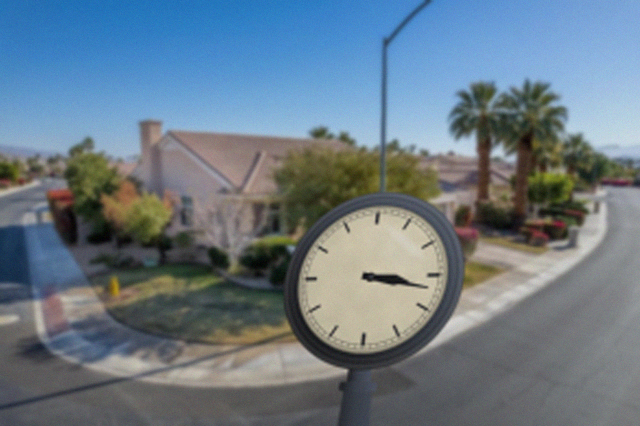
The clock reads 3:17
